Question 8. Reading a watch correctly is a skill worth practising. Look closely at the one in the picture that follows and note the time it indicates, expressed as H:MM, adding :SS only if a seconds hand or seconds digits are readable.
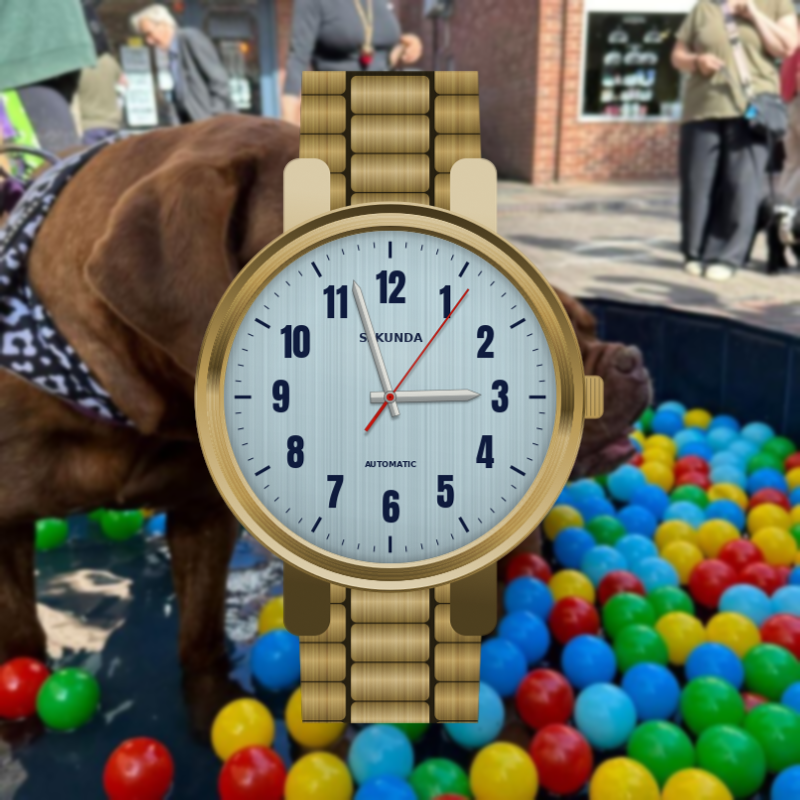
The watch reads 2:57:06
